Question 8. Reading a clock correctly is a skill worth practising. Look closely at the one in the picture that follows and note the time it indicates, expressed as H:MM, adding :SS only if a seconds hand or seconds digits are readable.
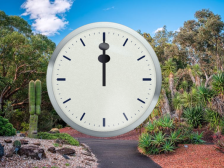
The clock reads 12:00
